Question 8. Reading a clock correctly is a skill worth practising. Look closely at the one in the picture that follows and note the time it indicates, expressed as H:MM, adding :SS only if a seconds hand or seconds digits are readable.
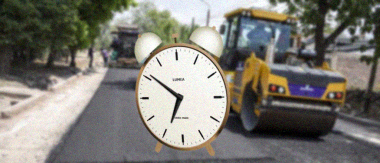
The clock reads 6:51
